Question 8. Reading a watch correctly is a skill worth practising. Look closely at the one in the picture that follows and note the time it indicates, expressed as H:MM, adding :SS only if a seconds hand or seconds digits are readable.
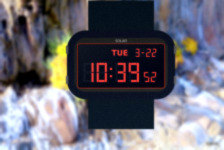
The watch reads 10:39:52
